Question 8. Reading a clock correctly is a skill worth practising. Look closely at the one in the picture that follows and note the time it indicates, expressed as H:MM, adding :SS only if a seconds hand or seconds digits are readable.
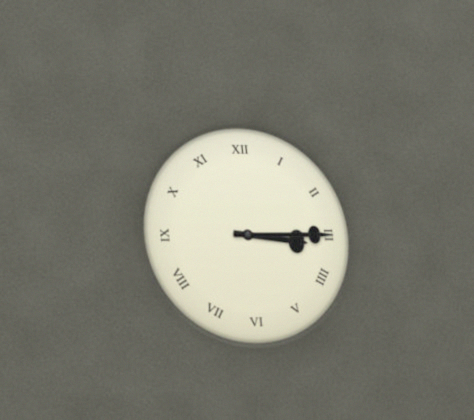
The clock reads 3:15
